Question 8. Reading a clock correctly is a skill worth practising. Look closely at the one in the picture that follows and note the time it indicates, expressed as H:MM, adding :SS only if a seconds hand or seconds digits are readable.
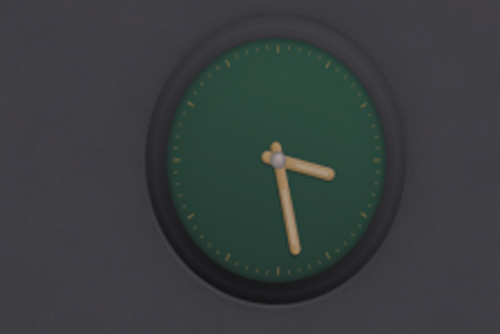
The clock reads 3:28
